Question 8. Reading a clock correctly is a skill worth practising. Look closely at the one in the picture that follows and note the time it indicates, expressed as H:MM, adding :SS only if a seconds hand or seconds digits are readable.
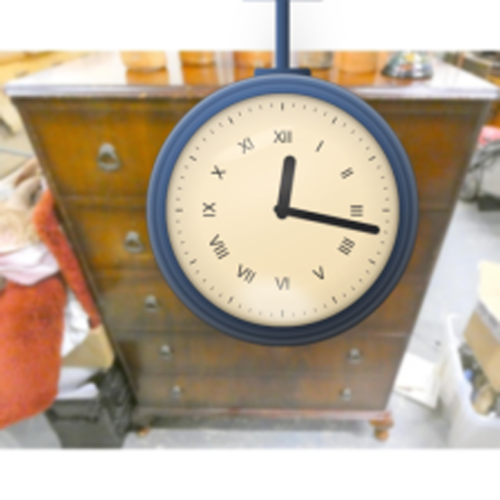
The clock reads 12:17
